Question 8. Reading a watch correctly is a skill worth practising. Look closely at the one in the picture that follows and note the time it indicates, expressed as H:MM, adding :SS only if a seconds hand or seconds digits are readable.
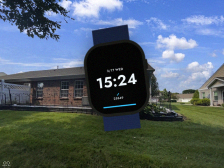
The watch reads 15:24
